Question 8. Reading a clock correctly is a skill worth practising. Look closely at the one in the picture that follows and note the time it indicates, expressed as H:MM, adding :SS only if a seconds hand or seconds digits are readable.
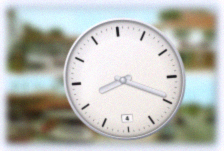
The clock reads 8:19
